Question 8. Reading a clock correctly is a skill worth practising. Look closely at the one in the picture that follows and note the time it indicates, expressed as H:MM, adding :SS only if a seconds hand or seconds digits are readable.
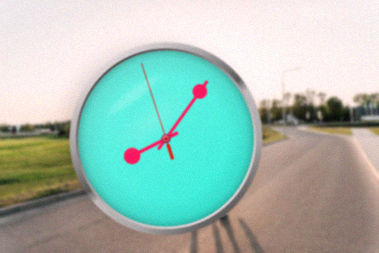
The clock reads 8:05:57
